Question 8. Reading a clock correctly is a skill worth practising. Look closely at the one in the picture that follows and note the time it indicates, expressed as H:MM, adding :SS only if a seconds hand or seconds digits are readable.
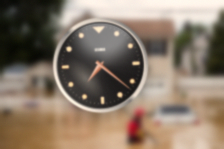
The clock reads 7:22
